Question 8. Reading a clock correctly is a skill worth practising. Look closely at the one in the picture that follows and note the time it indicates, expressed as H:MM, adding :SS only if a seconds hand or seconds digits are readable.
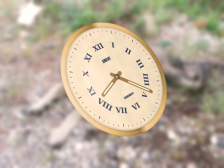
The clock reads 8:23
